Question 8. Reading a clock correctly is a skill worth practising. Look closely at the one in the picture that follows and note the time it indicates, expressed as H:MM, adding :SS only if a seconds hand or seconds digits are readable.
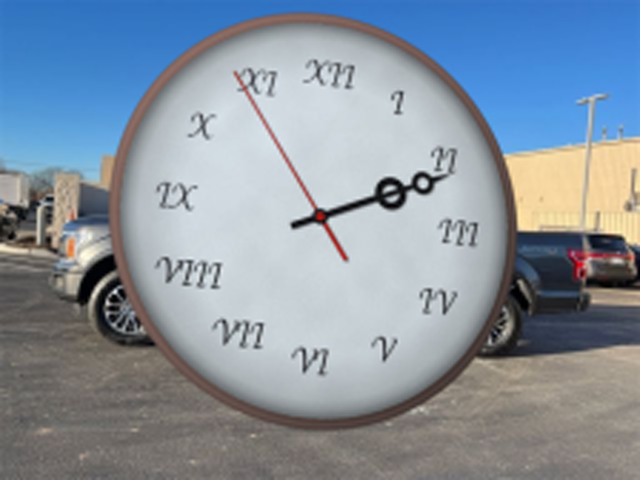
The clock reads 2:10:54
